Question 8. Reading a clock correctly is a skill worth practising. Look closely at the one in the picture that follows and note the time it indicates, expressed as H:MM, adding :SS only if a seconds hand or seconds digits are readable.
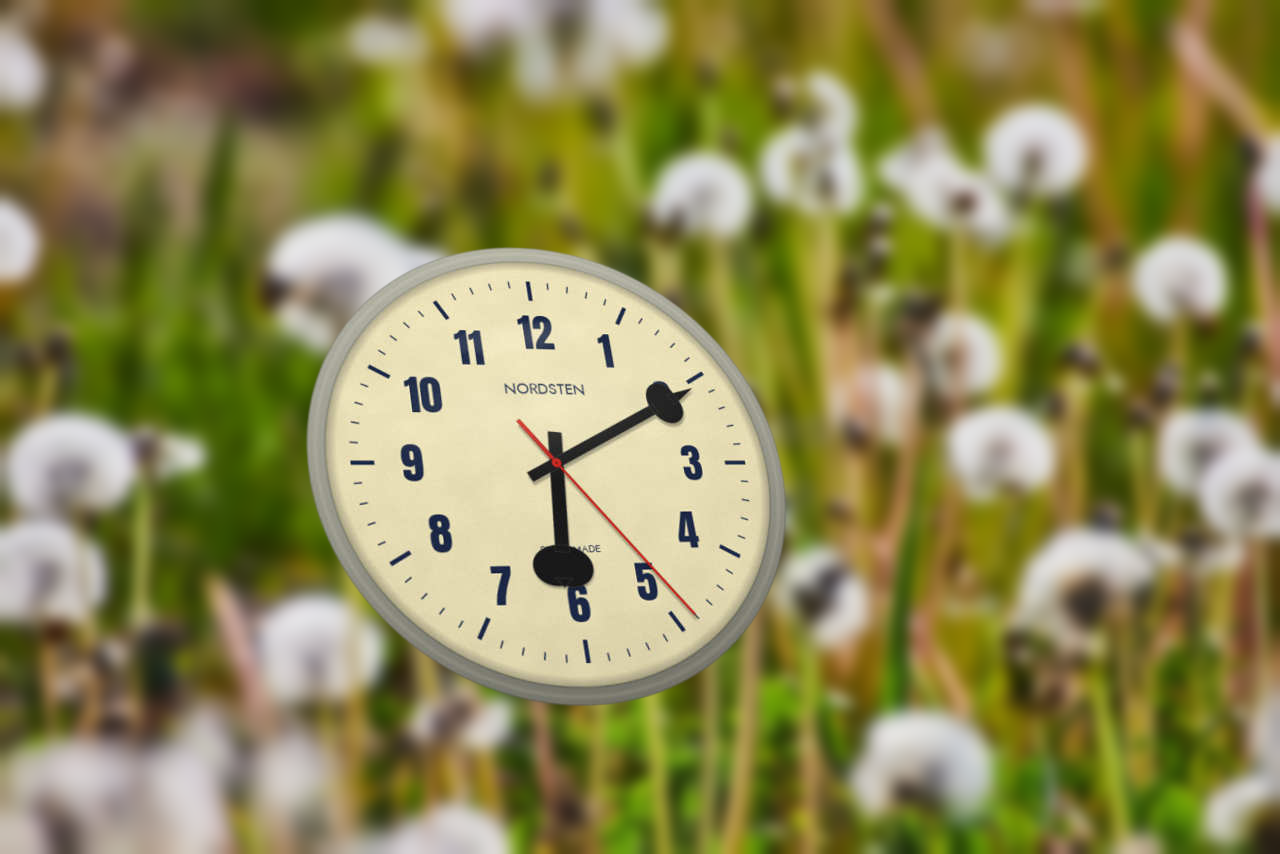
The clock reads 6:10:24
